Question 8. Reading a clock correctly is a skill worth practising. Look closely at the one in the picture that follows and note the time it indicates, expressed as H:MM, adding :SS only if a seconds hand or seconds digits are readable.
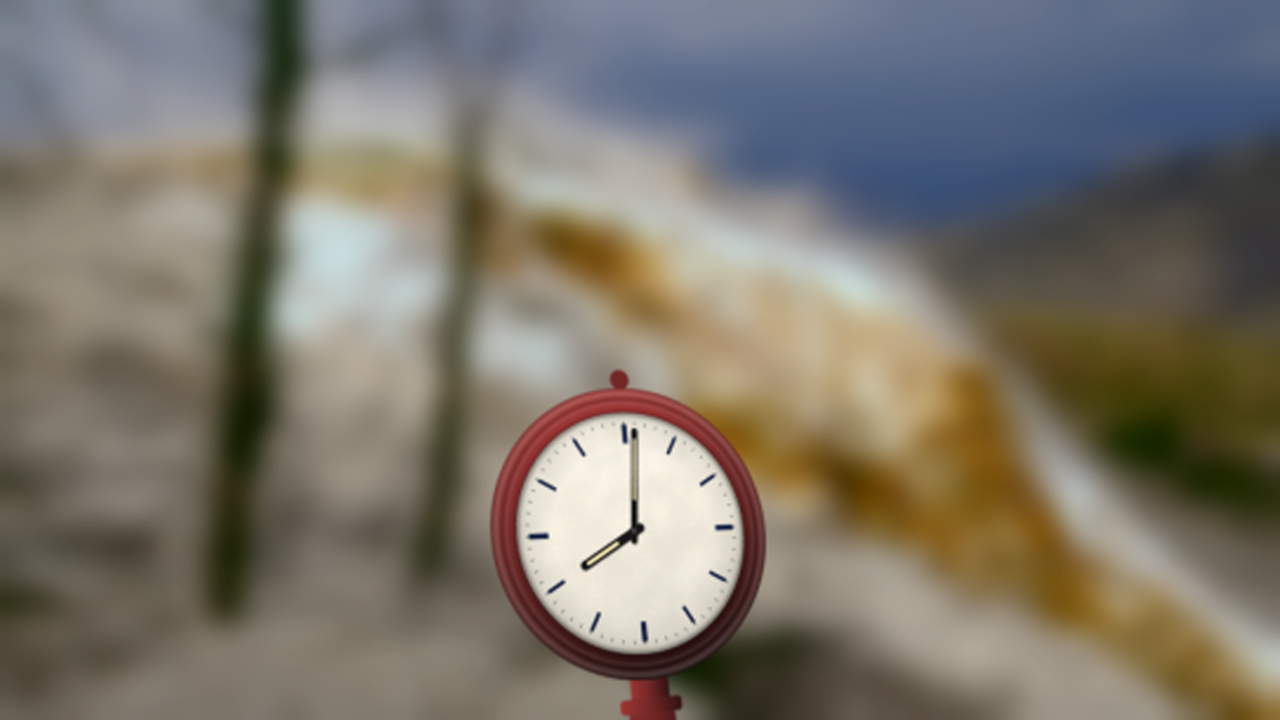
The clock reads 8:01
